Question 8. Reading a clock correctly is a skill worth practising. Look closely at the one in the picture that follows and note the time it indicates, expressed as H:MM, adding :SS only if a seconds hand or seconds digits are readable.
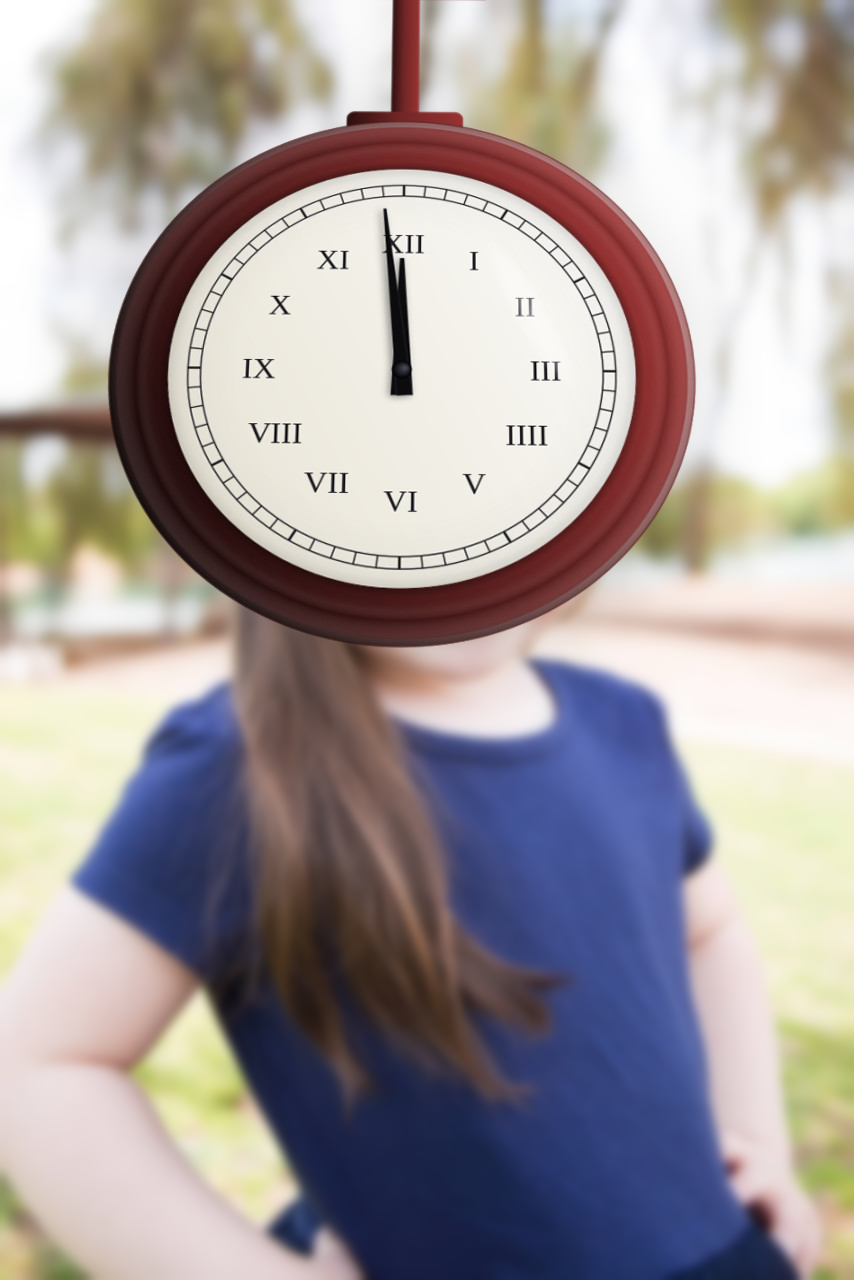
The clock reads 11:59
